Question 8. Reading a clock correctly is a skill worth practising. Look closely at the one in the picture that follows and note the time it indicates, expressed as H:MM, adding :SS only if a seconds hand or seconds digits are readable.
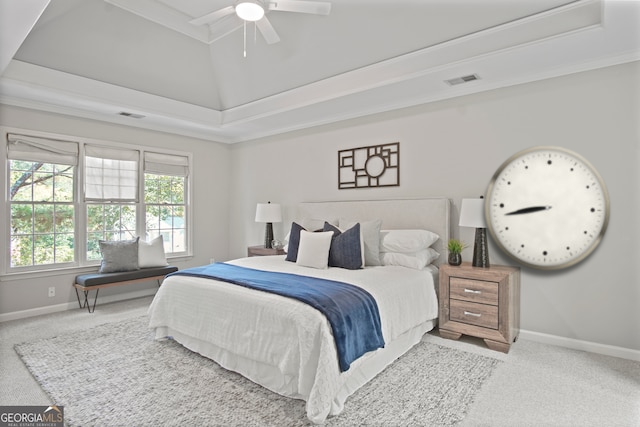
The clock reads 8:43
